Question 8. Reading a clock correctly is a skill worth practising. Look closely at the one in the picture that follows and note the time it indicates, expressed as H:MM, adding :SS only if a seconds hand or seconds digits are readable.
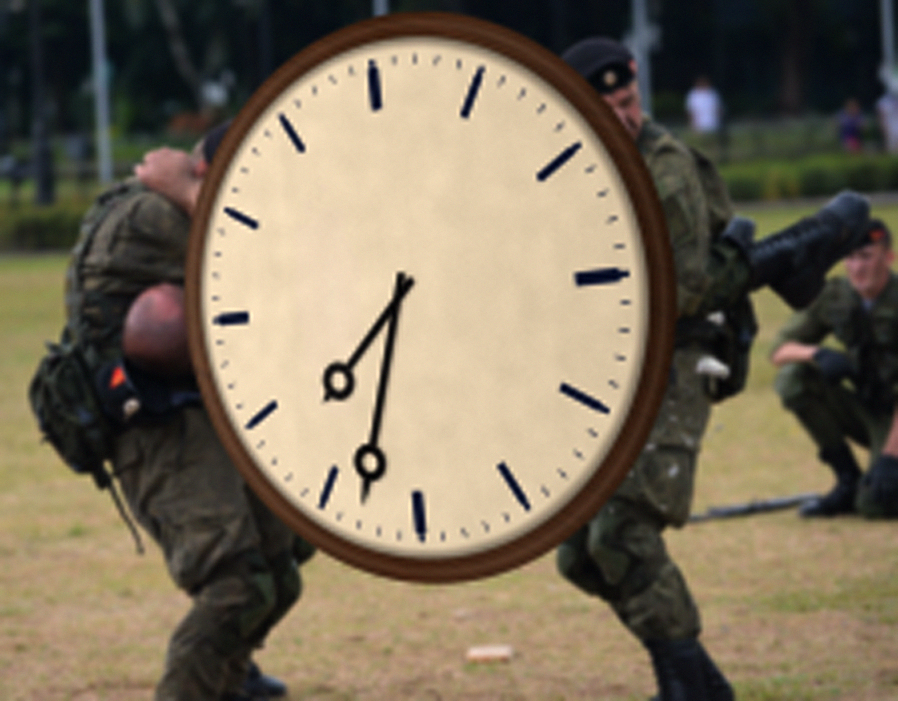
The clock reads 7:33
